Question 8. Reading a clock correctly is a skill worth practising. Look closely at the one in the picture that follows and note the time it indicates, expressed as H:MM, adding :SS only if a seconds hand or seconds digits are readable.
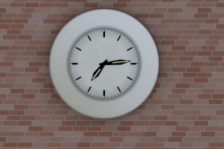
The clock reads 7:14
